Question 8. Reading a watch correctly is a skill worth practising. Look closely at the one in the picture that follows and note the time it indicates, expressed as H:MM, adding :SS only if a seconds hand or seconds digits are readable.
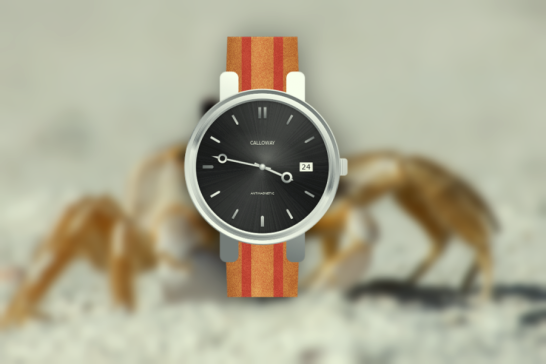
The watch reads 3:47
